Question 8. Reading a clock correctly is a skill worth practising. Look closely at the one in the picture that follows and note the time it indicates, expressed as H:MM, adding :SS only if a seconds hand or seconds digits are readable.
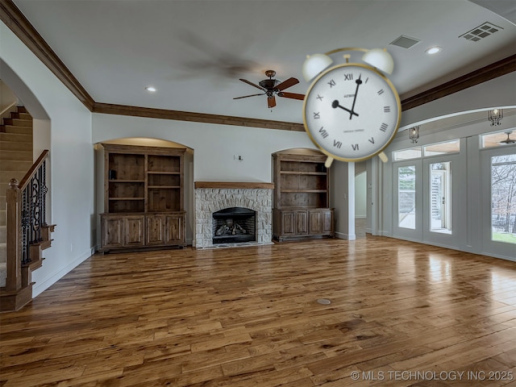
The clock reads 10:03
